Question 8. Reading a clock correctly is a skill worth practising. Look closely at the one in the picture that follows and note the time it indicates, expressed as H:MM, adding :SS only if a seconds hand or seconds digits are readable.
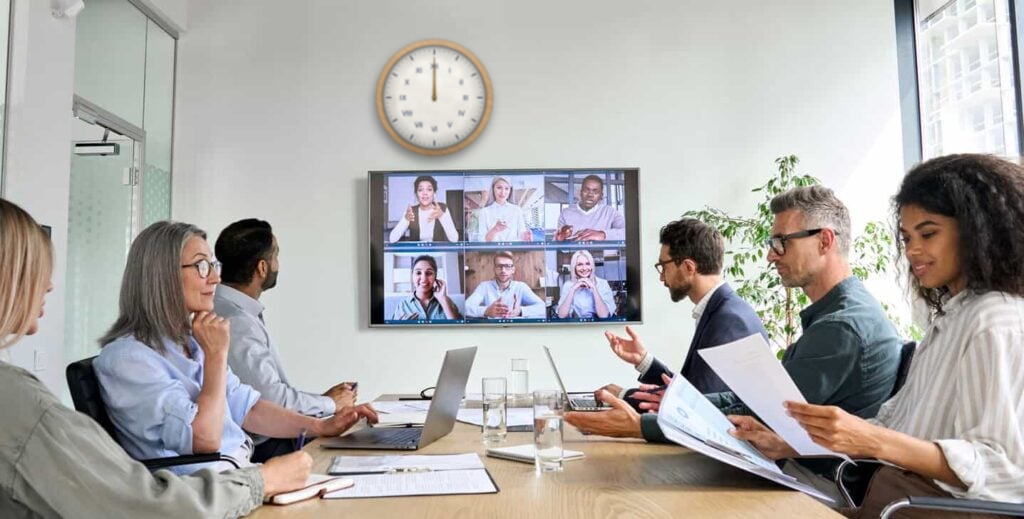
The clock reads 12:00
